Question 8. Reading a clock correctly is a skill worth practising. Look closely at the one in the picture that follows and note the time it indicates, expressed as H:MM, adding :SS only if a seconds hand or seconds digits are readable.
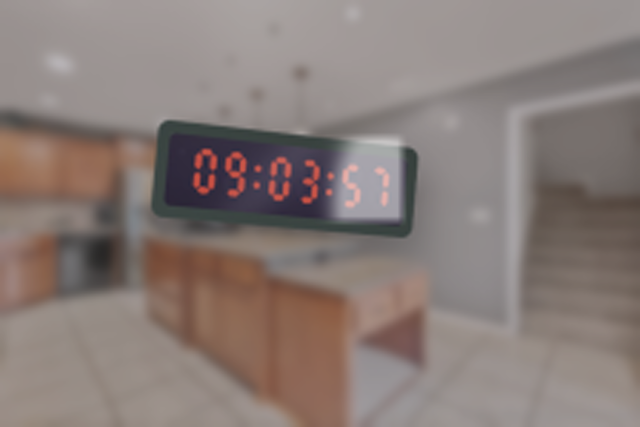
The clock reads 9:03:57
